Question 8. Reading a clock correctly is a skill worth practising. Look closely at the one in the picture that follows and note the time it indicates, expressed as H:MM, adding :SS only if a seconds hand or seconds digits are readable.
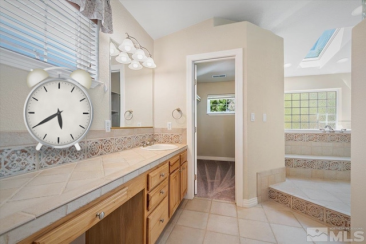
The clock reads 5:40
